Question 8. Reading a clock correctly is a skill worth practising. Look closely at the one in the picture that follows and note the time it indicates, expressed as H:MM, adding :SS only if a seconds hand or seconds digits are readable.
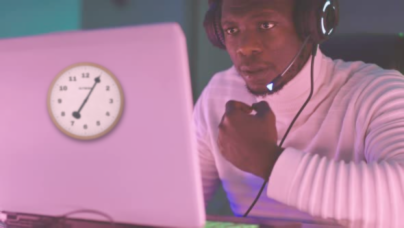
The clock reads 7:05
